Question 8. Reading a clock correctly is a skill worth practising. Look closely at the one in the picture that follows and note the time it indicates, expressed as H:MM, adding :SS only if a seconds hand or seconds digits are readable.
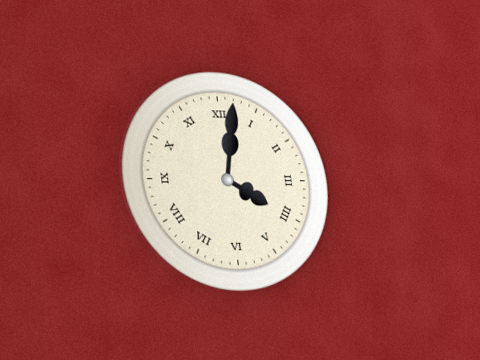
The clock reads 4:02
